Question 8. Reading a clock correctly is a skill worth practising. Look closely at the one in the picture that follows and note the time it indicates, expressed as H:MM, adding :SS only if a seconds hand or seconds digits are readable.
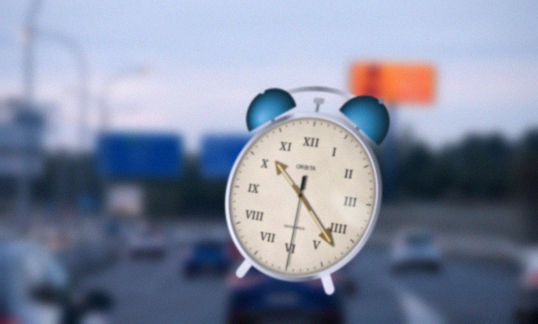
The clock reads 10:22:30
